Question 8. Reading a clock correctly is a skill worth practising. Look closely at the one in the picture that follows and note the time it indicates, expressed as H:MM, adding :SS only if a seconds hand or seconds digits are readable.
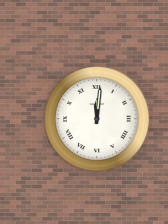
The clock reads 12:01
